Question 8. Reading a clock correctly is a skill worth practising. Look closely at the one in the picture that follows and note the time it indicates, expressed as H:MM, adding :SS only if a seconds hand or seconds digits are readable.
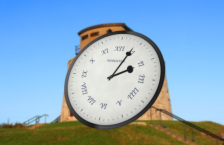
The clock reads 2:04
